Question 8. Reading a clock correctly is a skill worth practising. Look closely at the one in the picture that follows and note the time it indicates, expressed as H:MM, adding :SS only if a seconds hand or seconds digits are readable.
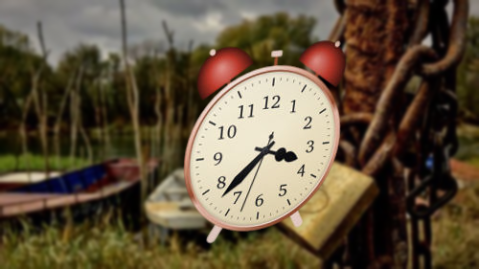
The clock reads 3:37:33
